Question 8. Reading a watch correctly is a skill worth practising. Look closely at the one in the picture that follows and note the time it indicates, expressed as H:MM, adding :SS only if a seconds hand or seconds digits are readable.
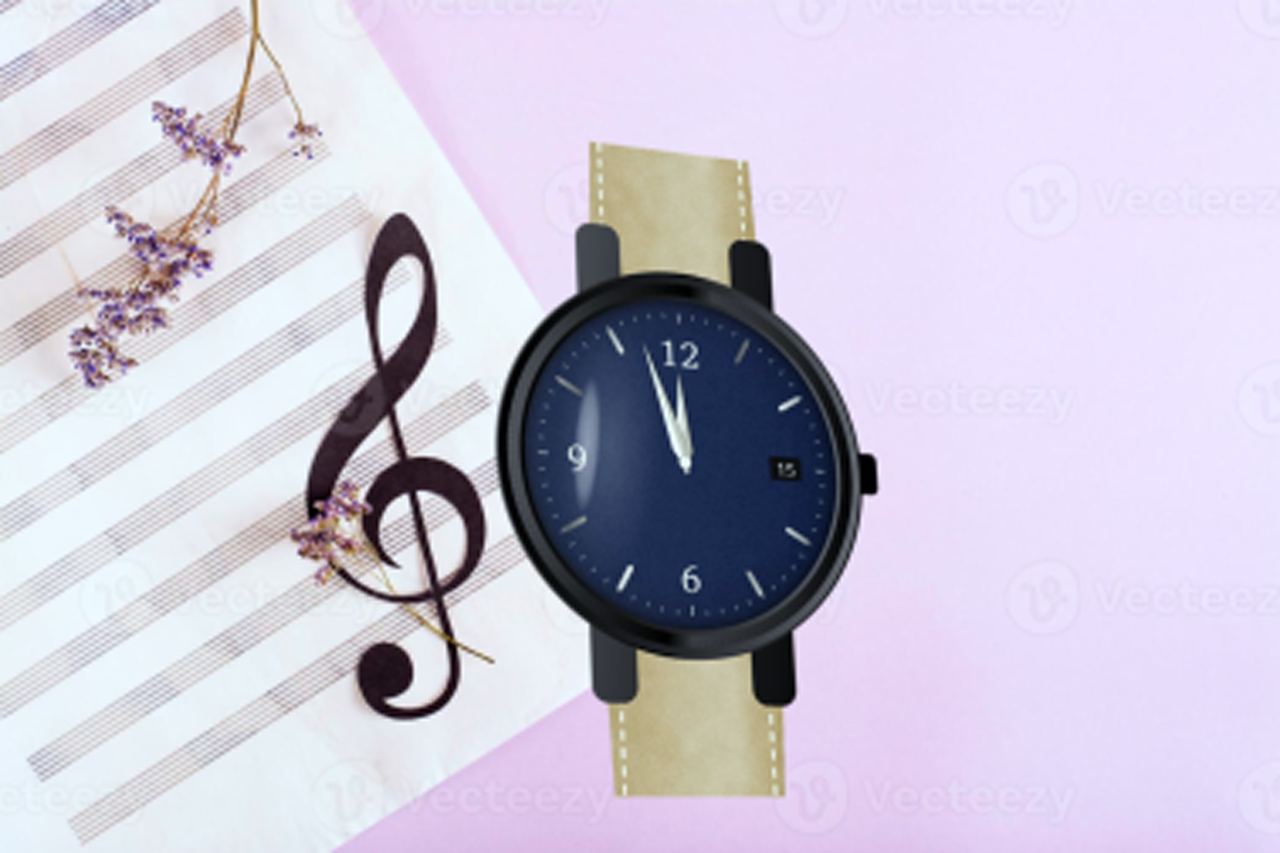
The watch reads 11:57
